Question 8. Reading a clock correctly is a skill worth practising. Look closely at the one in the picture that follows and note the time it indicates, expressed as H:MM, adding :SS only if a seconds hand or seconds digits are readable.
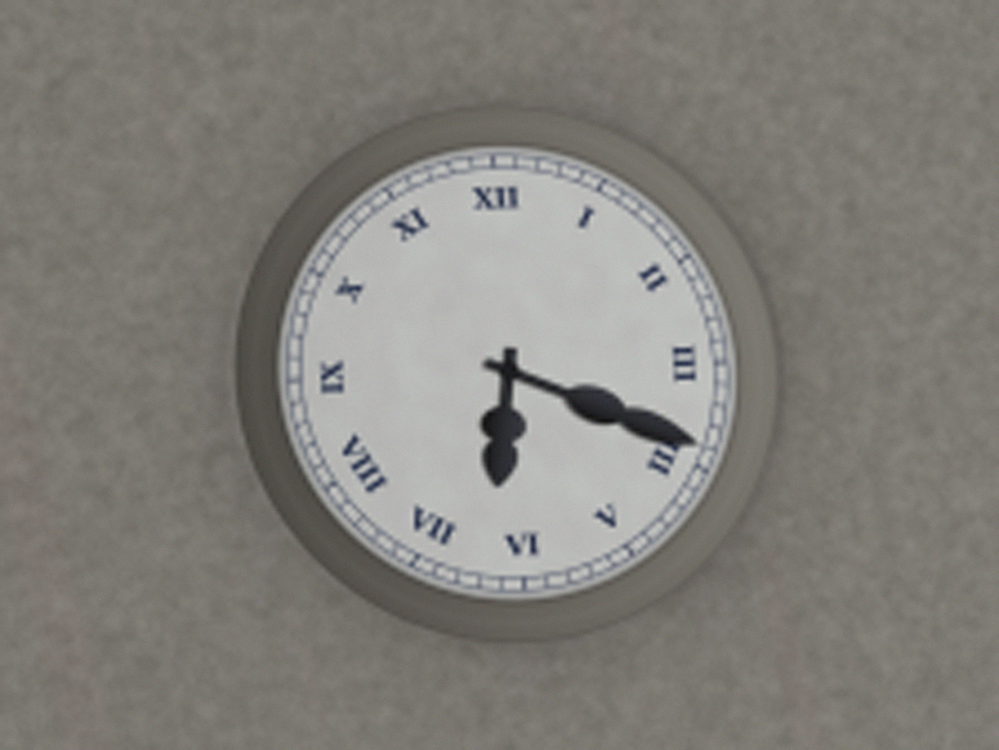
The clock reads 6:19
